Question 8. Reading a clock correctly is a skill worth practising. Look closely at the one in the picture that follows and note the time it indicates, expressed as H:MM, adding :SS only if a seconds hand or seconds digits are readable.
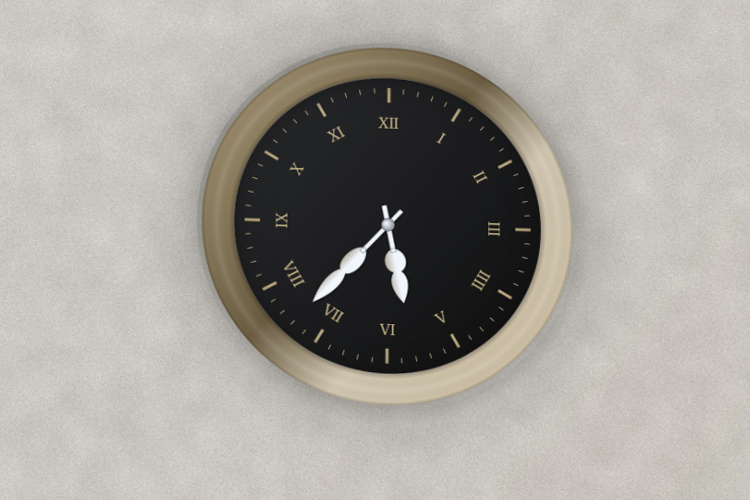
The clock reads 5:37
